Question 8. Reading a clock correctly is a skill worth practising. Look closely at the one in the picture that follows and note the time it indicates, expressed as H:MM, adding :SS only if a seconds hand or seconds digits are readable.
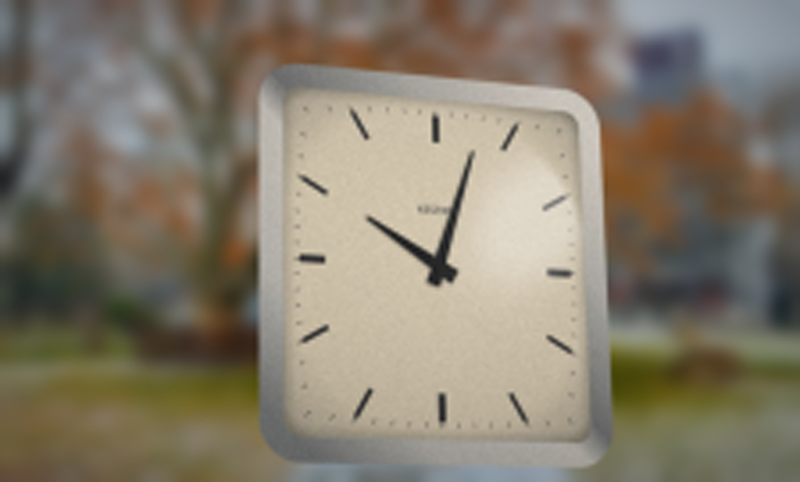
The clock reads 10:03
